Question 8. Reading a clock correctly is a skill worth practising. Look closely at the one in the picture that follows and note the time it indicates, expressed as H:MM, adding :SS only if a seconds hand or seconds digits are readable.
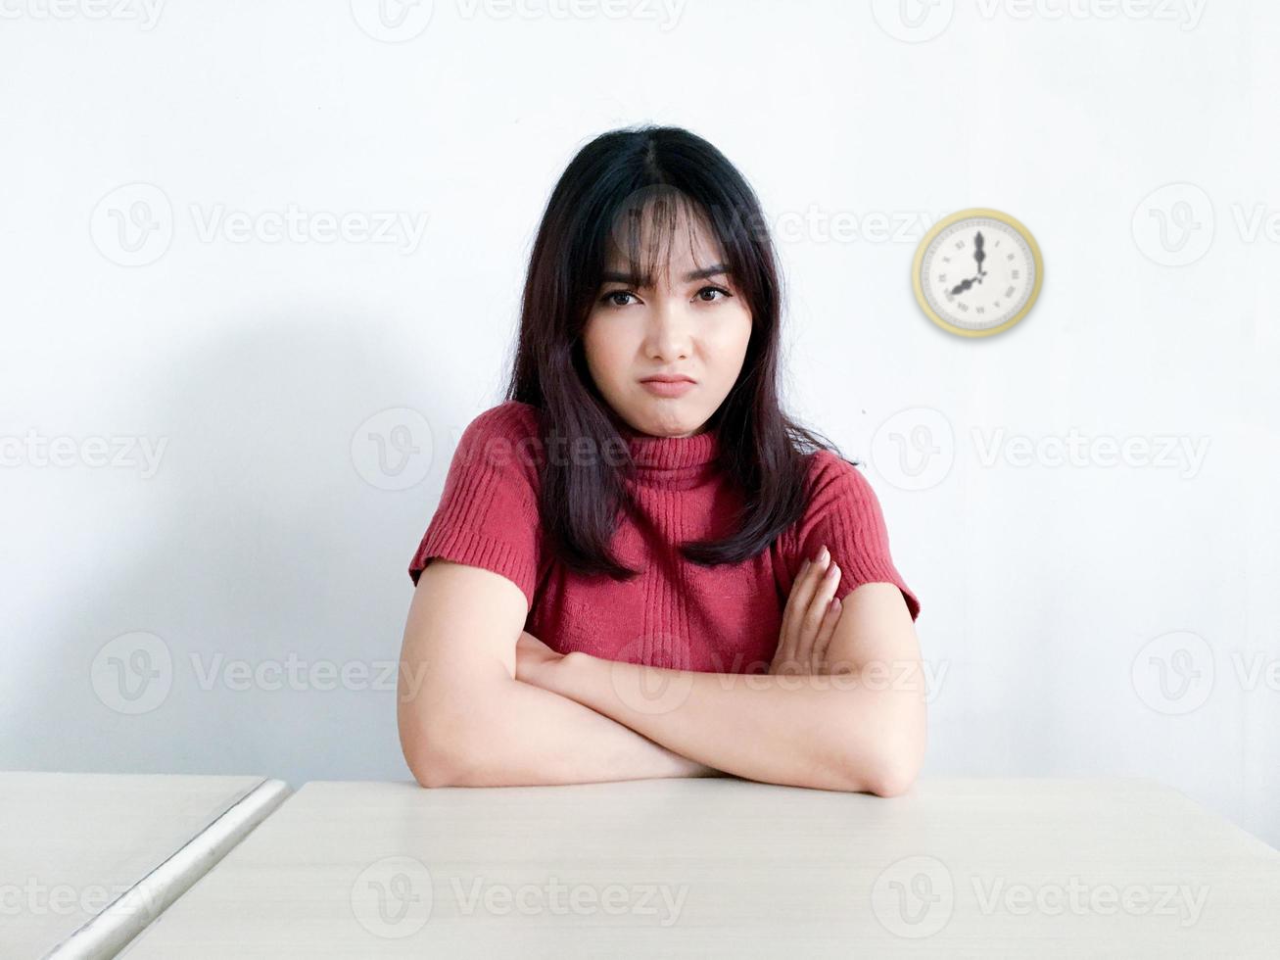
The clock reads 8:00
